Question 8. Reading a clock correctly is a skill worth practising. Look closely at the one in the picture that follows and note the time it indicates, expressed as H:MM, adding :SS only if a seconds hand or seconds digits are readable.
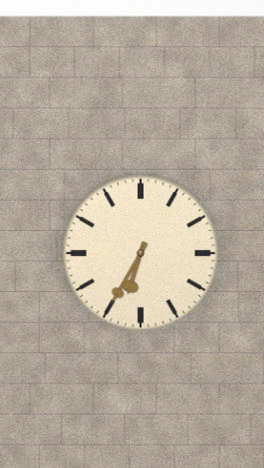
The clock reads 6:35
